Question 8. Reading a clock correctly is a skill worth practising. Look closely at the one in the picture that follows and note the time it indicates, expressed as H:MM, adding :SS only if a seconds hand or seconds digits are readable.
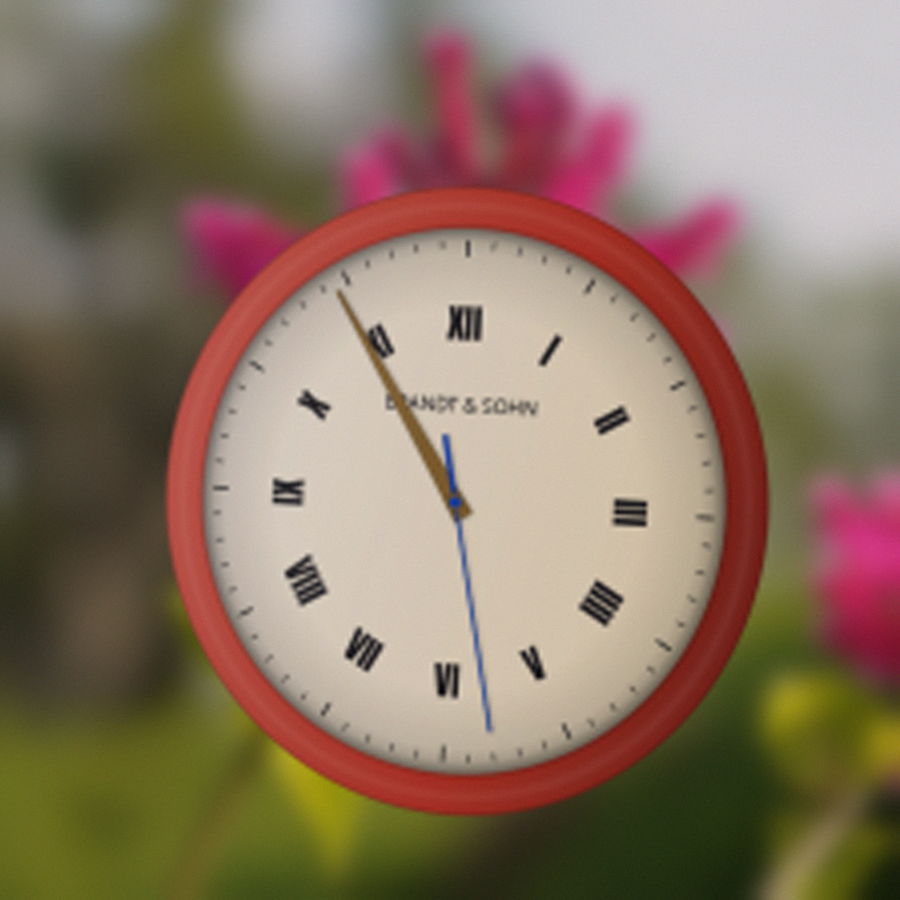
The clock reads 10:54:28
